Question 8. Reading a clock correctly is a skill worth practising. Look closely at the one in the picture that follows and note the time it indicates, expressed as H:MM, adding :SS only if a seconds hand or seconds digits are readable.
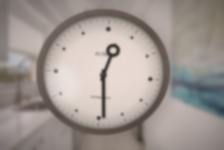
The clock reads 12:29
